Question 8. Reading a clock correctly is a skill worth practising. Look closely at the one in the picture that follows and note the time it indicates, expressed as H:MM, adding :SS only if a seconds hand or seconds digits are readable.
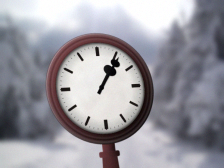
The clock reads 1:06
